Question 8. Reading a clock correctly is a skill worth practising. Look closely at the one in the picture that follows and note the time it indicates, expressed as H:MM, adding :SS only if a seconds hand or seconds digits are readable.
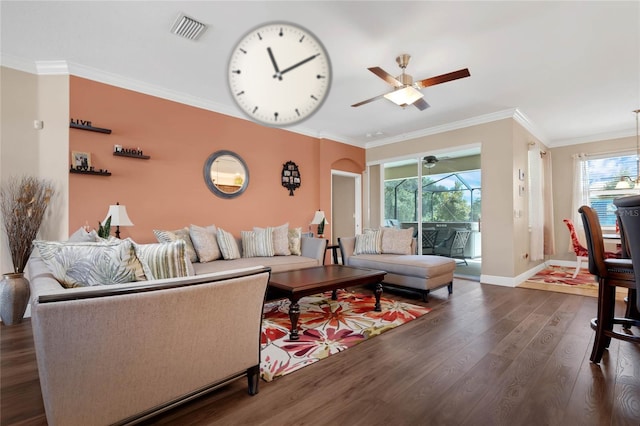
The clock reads 11:10
